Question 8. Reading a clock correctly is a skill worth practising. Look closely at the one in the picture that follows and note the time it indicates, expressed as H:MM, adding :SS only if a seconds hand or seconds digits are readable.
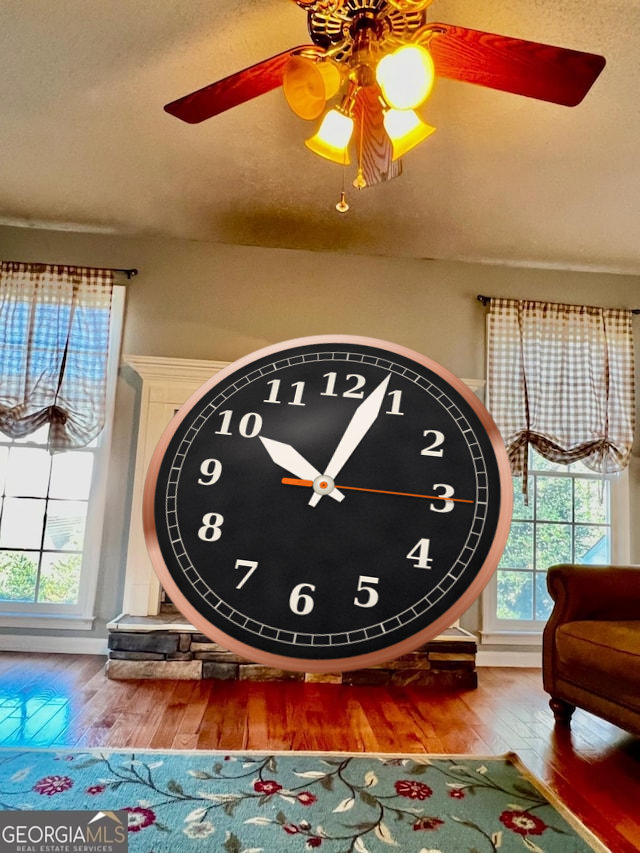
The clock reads 10:03:15
